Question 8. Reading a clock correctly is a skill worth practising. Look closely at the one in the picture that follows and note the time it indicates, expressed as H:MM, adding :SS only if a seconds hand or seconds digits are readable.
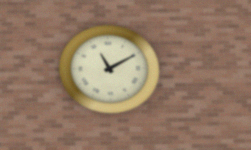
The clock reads 11:10
